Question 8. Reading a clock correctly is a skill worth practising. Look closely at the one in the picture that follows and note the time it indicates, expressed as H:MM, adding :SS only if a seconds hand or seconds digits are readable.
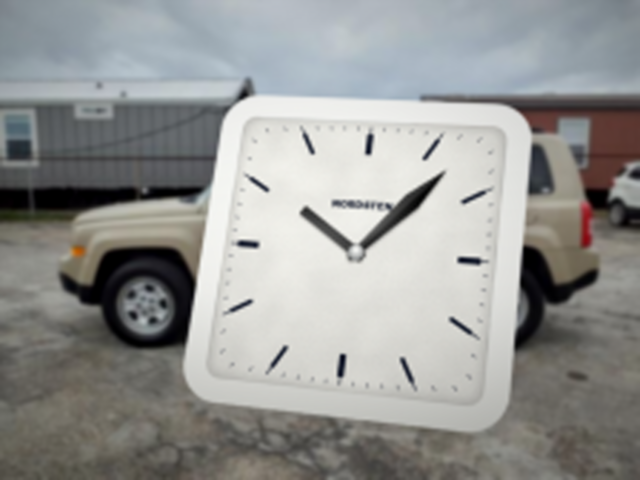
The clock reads 10:07
